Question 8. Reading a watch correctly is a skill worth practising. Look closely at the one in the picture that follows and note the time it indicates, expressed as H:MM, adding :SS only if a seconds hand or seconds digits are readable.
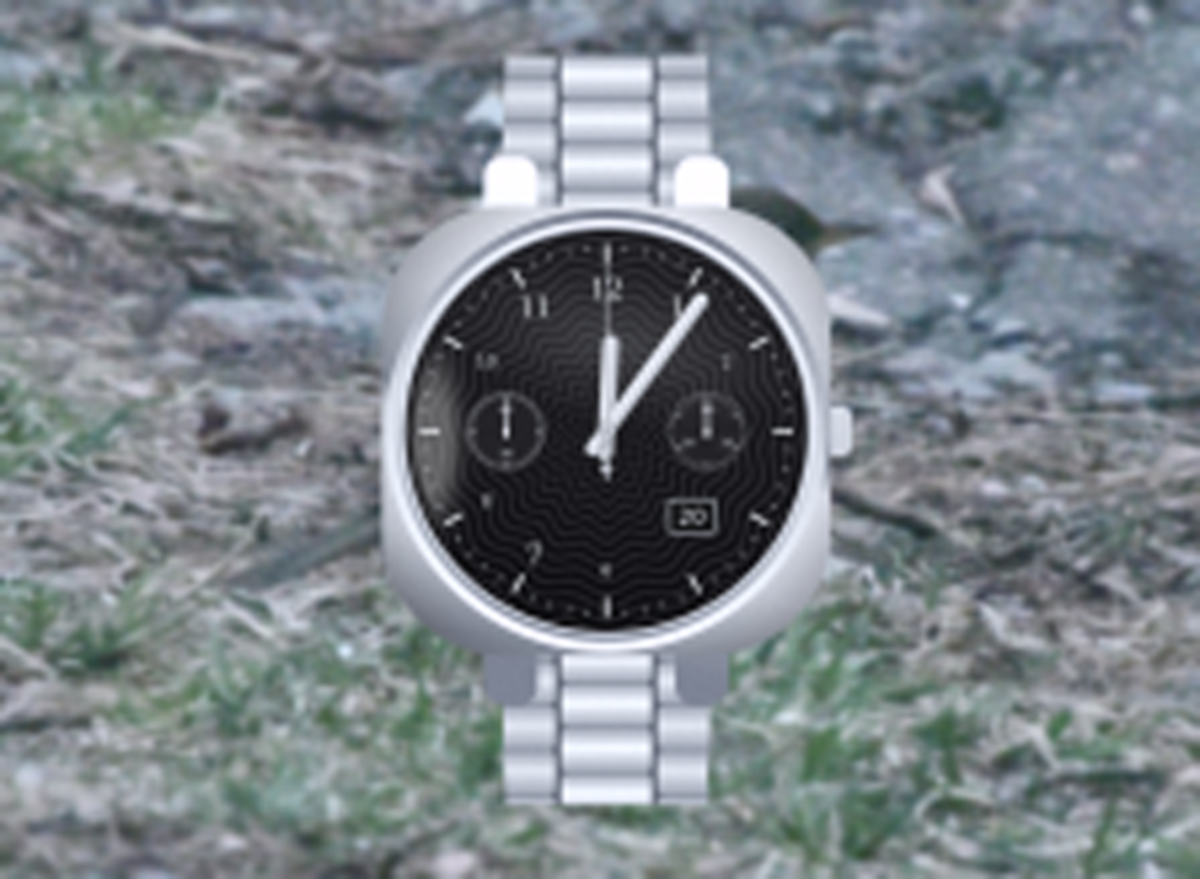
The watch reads 12:06
